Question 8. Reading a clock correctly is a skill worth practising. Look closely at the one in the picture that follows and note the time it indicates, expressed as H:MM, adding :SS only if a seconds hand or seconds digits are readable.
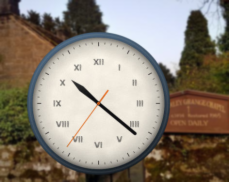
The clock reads 10:21:36
